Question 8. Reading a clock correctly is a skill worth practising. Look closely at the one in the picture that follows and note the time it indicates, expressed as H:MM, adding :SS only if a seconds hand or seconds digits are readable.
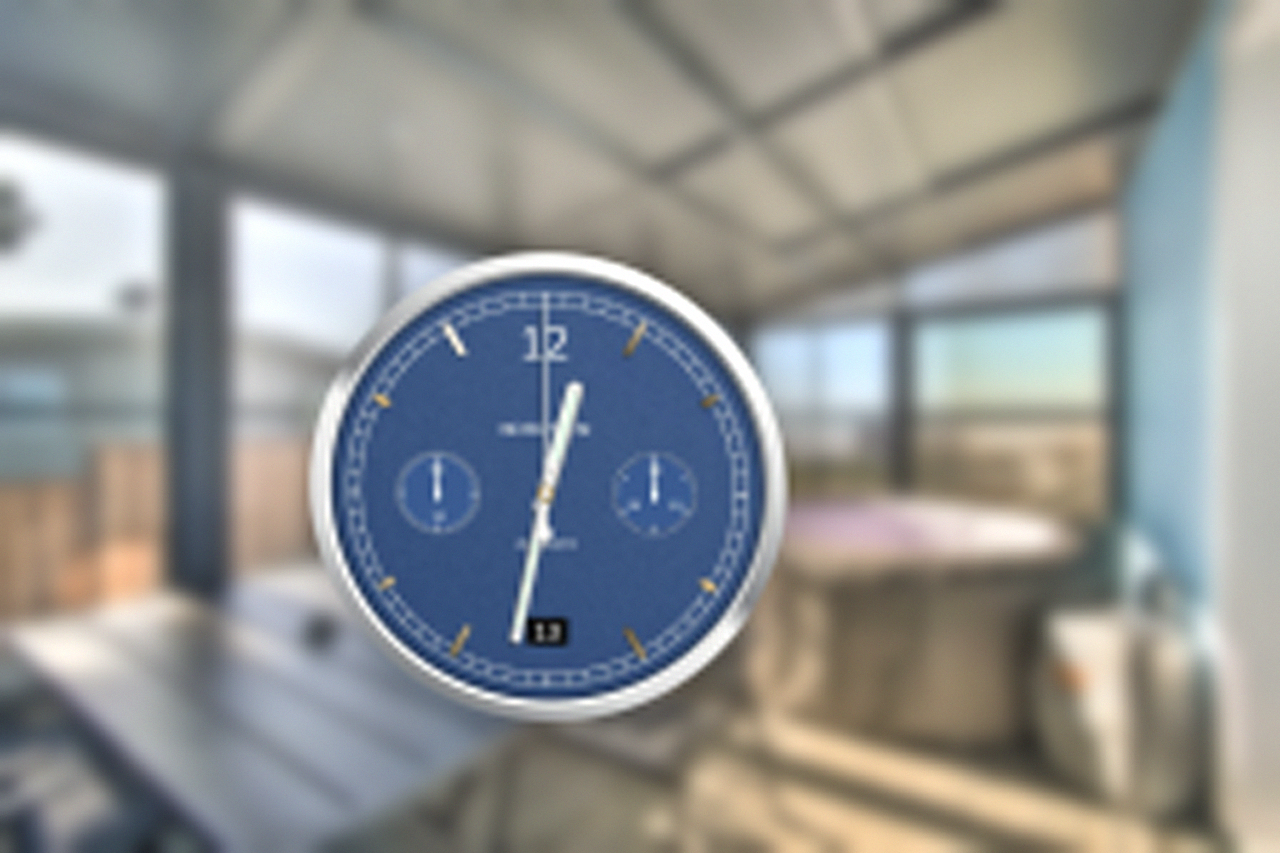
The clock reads 12:32
